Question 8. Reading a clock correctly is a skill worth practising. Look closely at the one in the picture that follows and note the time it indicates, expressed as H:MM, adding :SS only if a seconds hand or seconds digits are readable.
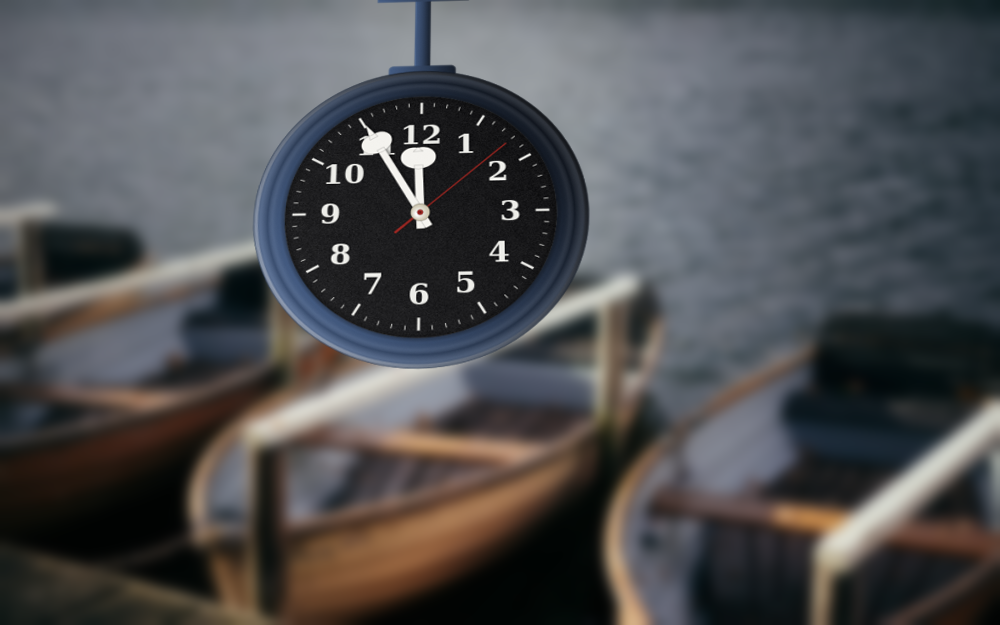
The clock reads 11:55:08
